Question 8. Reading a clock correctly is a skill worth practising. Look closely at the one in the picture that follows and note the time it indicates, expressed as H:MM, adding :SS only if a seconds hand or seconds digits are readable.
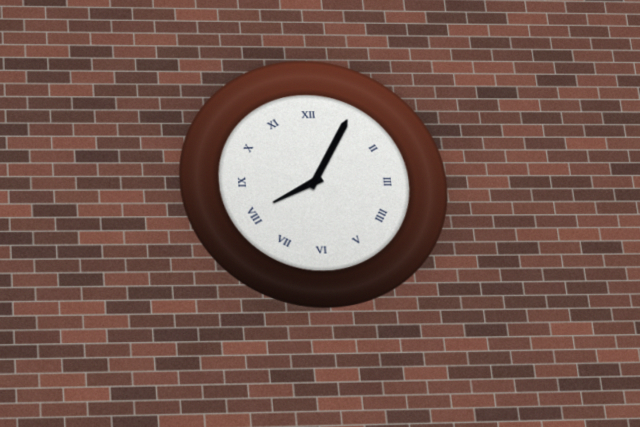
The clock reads 8:05
